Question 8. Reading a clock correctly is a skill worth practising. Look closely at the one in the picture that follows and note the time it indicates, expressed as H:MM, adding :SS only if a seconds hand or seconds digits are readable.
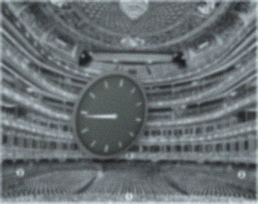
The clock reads 8:44
